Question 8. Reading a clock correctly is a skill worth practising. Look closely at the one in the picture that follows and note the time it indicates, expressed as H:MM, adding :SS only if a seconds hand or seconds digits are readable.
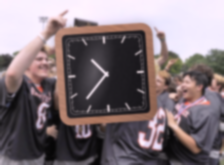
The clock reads 10:37
